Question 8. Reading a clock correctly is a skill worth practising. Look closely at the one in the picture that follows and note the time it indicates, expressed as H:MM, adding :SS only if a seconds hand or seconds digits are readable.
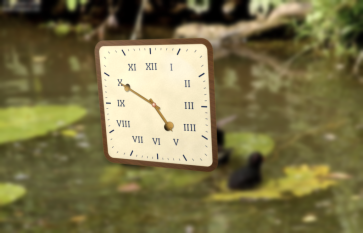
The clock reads 4:50
